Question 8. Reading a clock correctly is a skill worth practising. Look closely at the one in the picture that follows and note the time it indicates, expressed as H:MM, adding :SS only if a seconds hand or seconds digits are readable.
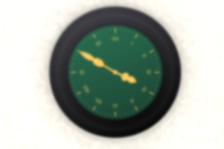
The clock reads 3:50
